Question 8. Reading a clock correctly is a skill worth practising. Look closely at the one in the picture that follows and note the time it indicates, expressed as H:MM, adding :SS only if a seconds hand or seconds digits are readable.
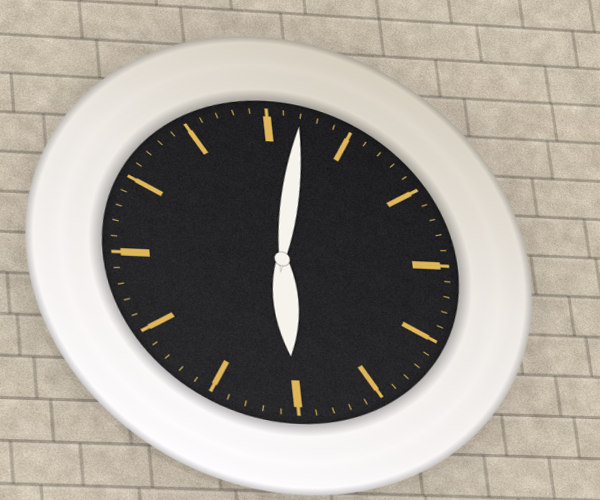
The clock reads 6:02
